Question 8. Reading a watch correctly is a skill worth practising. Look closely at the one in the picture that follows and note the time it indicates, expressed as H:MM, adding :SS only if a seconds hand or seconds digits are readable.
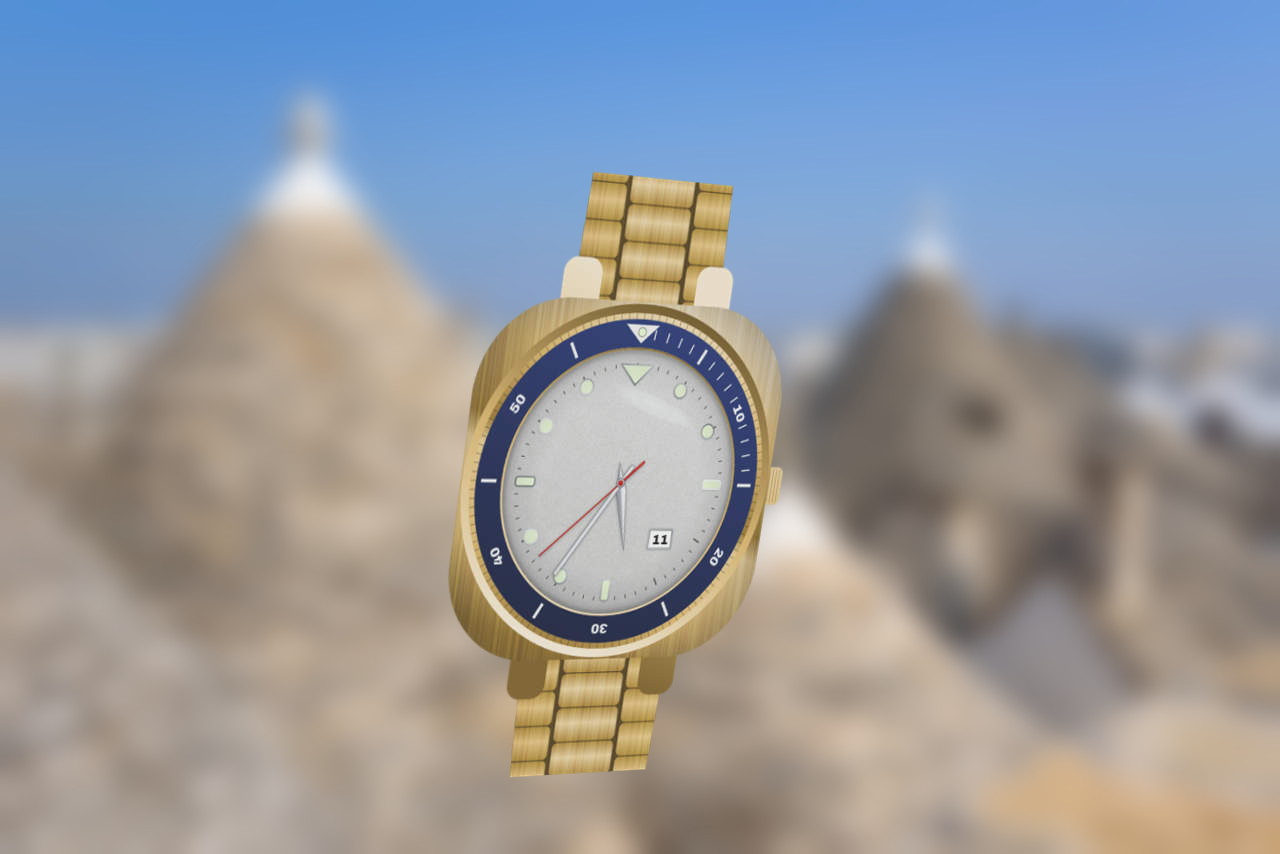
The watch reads 5:35:38
